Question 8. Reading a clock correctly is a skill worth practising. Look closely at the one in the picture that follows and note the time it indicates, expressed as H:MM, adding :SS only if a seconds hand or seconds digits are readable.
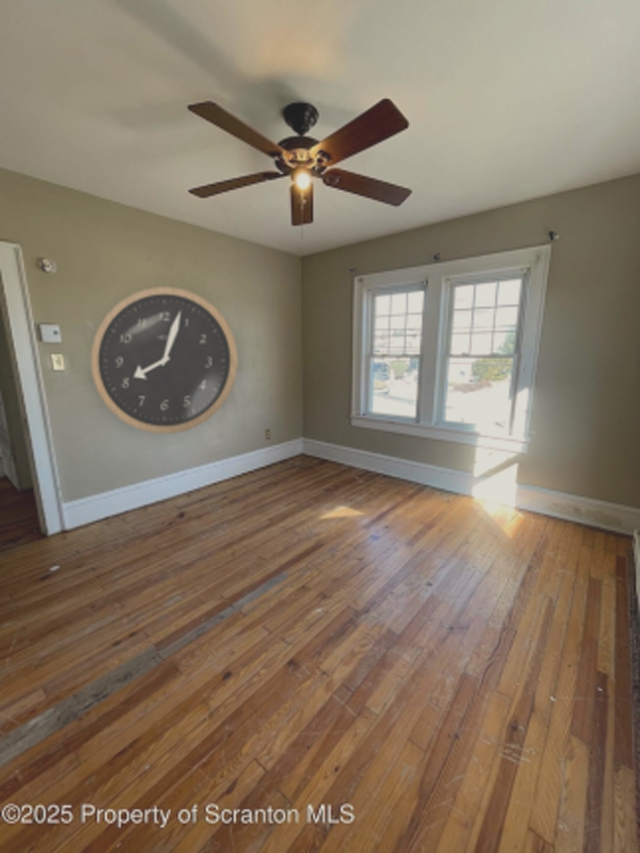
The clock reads 8:03
